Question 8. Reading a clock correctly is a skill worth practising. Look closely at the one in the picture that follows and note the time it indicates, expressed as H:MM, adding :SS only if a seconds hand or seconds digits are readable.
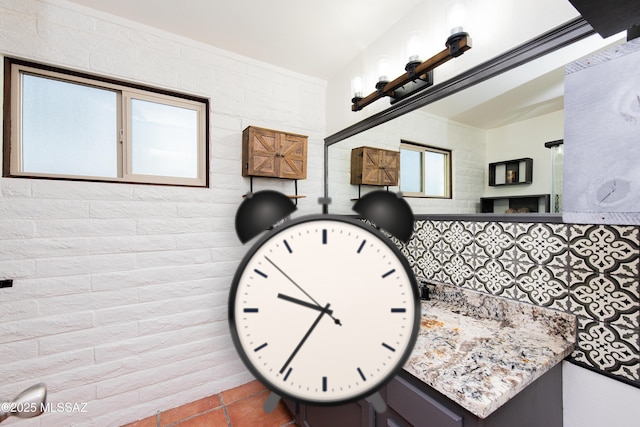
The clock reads 9:35:52
